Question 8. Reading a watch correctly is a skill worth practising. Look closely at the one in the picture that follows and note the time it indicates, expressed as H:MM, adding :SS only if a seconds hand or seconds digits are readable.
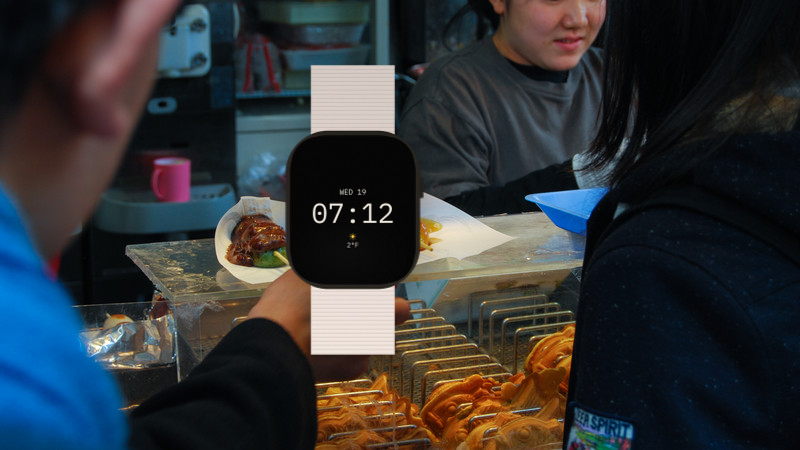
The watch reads 7:12
